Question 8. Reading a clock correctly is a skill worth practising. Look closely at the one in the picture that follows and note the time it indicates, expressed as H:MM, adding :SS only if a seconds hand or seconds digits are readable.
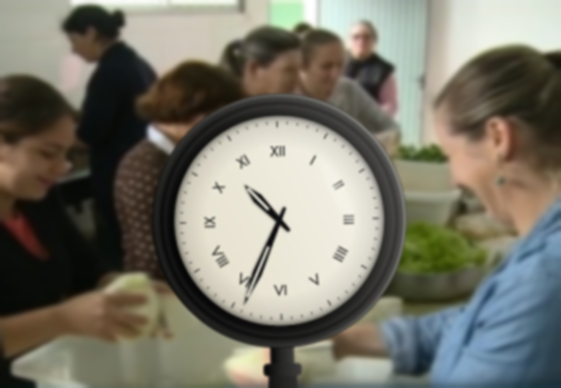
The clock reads 10:34
